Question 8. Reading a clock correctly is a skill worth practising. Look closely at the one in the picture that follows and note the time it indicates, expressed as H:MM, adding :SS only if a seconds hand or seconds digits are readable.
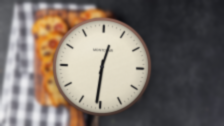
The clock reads 12:31
